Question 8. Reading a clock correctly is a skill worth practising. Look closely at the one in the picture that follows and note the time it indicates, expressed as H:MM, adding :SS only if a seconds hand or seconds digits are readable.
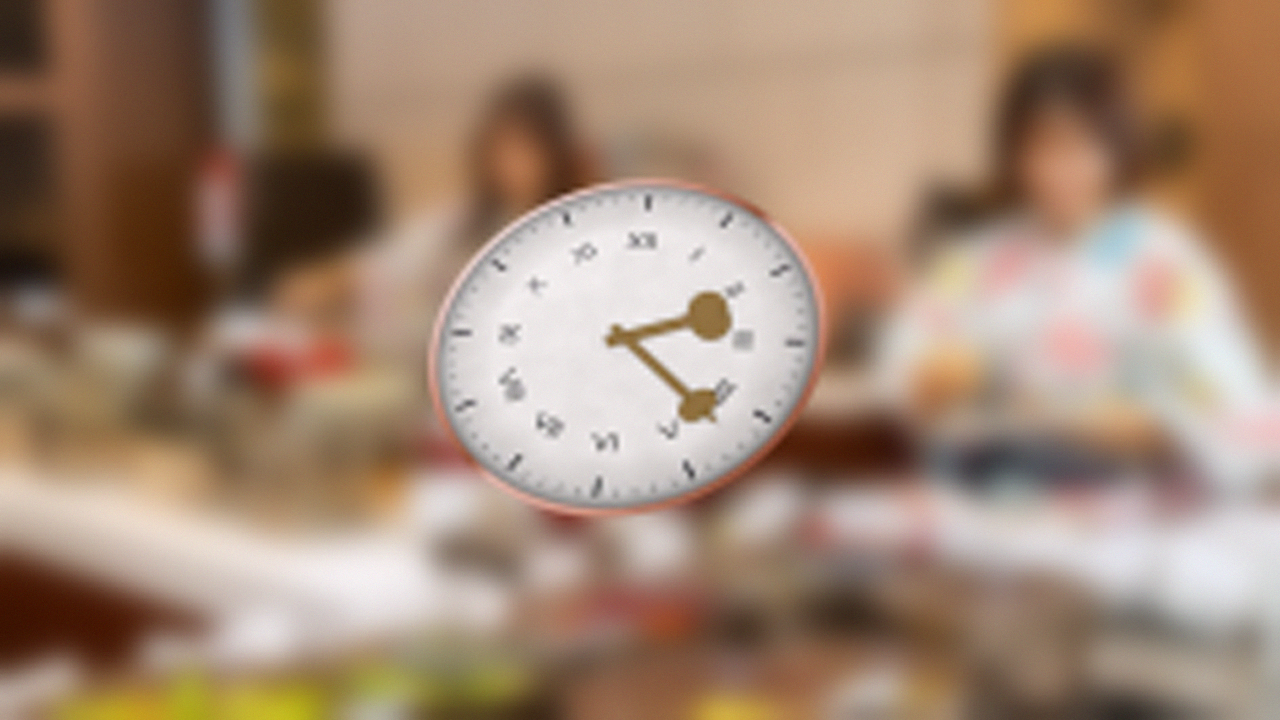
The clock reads 2:22
